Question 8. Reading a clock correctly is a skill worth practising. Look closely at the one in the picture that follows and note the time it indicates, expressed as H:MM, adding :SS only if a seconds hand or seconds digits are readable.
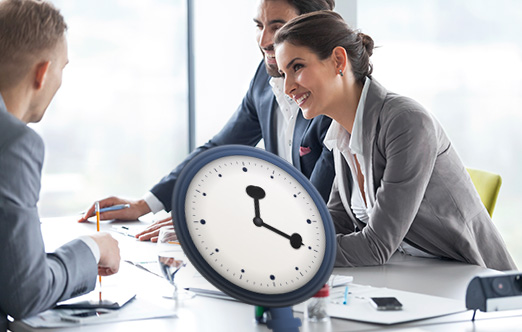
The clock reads 12:20
